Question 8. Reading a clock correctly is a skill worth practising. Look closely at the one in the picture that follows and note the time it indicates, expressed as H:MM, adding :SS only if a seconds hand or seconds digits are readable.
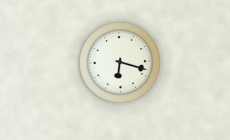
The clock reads 6:18
